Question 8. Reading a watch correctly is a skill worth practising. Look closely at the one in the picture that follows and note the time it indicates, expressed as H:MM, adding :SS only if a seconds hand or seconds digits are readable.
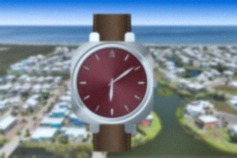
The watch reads 6:09
